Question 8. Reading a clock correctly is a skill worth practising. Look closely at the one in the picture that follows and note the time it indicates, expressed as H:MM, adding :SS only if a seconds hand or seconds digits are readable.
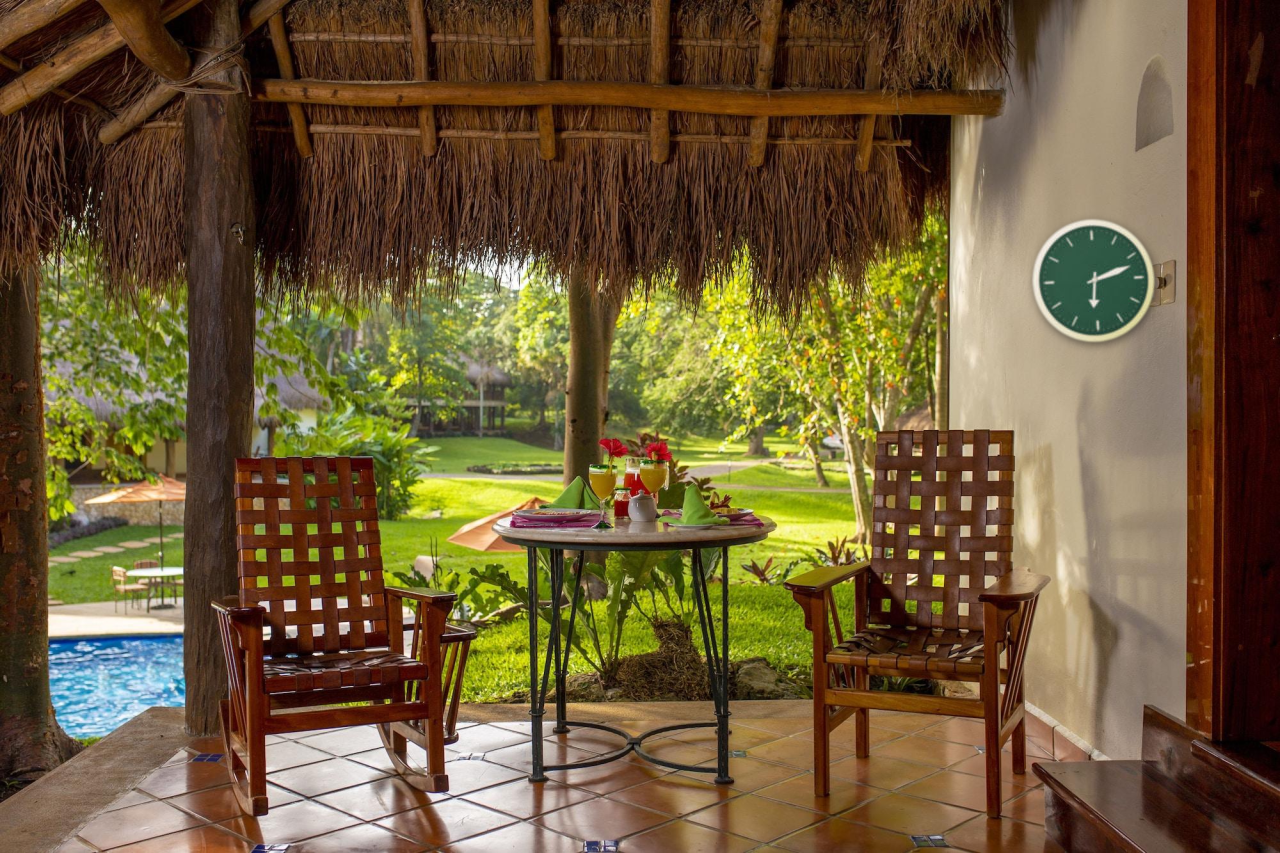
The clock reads 6:12
